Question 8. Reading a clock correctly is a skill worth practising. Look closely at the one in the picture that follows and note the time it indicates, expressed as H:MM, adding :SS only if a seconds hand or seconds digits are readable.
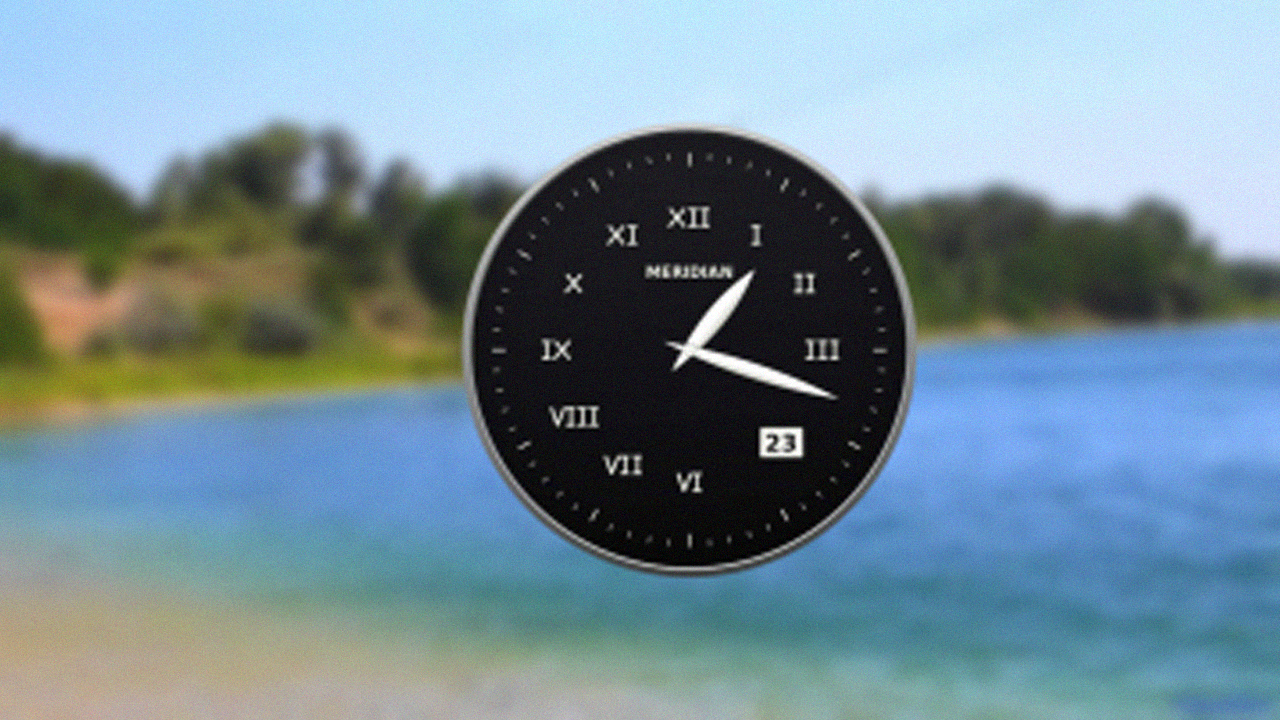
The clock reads 1:18
